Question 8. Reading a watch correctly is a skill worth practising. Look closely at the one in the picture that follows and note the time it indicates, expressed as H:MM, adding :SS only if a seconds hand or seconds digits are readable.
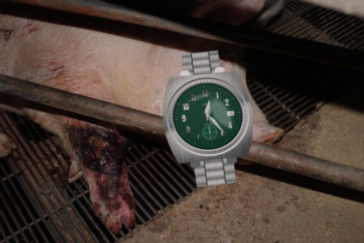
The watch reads 12:24
